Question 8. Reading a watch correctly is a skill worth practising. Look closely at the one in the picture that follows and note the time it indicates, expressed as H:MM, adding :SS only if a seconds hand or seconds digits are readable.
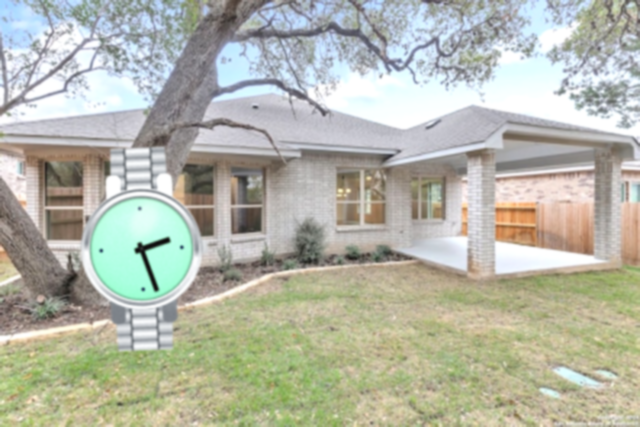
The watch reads 2:27
